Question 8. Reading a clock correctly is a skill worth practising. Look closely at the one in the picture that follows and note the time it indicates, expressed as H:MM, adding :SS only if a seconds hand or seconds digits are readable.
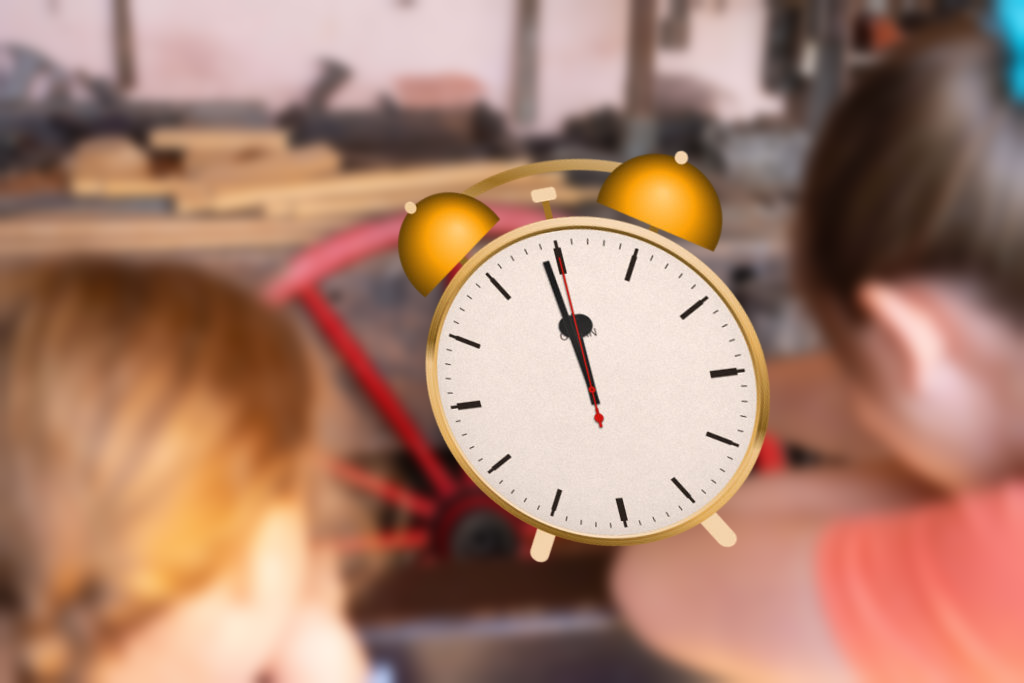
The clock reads 11:59:00
